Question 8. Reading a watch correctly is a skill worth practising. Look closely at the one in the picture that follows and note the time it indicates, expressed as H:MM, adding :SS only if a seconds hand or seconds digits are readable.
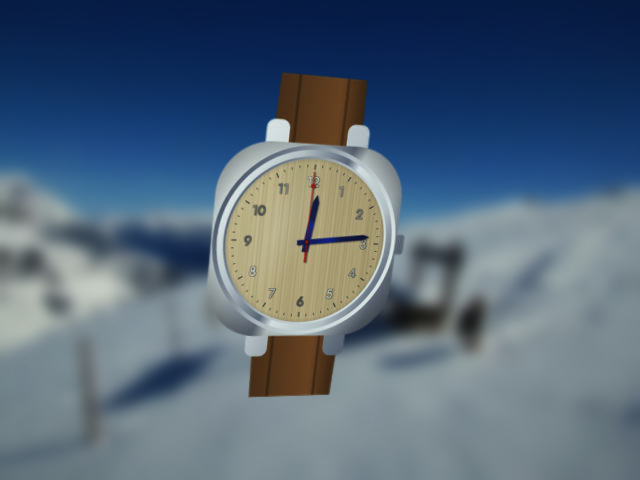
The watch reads 12:14:00
